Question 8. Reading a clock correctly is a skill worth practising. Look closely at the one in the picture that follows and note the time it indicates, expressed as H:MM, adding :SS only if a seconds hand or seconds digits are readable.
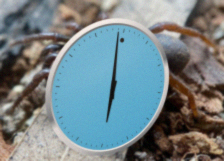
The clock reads 5:59
